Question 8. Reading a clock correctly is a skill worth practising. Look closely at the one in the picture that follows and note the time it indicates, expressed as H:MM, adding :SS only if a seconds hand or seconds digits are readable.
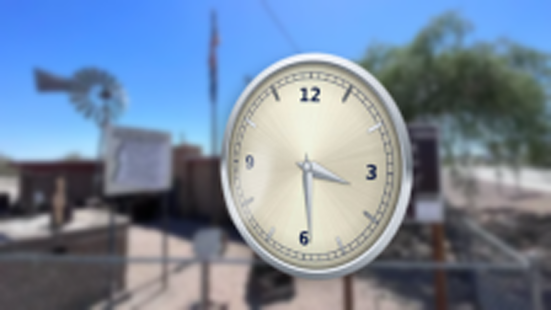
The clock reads 3:29
